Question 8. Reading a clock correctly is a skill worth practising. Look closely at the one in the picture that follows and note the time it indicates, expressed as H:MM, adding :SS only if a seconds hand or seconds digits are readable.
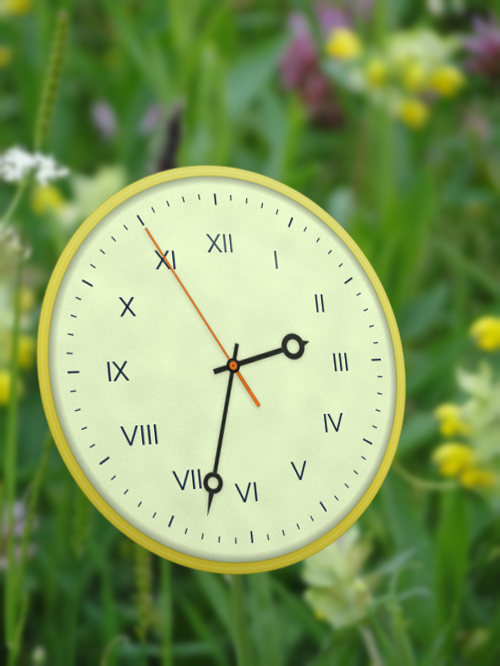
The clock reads 2:32:55
